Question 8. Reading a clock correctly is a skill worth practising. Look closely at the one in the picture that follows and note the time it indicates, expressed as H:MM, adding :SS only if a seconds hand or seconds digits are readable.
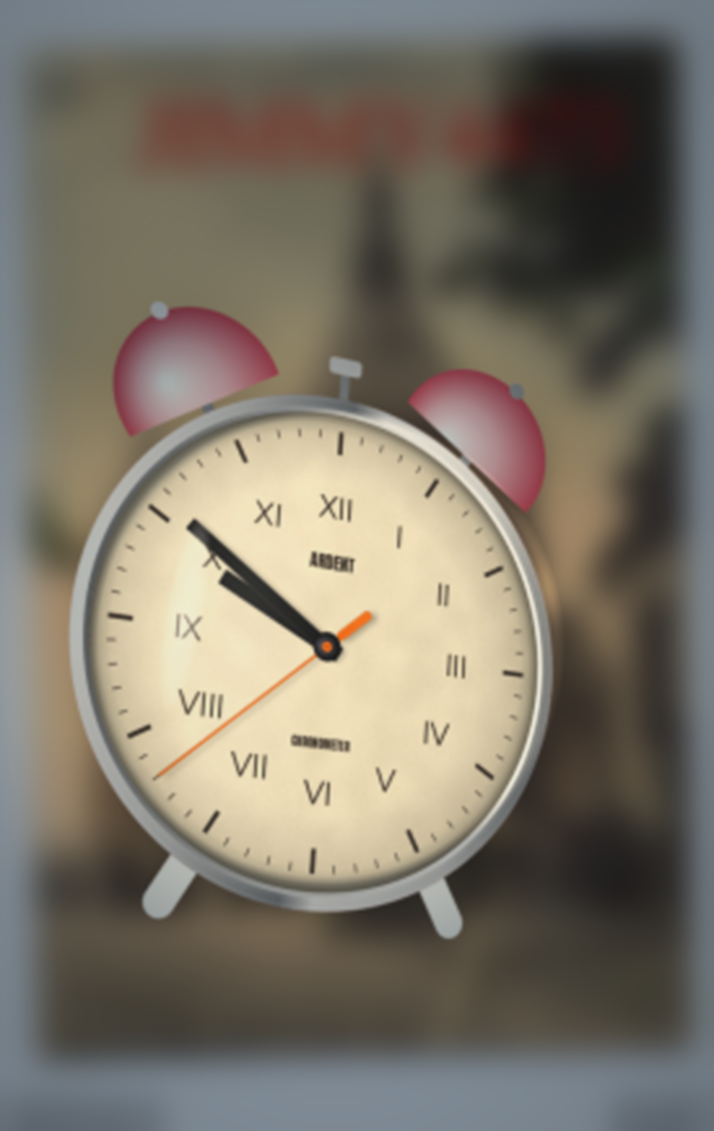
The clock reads 9:50:38
